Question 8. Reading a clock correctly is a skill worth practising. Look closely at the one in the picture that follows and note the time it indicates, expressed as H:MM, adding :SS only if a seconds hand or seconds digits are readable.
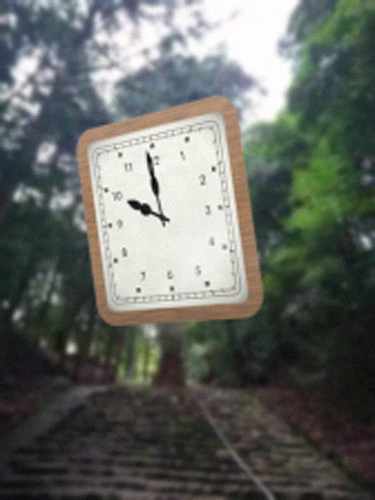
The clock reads 9:59
